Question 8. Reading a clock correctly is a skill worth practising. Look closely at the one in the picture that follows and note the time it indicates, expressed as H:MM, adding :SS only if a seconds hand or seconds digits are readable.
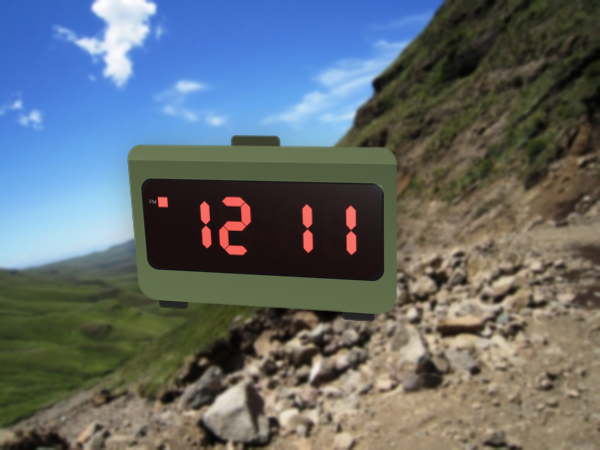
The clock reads 12:11
